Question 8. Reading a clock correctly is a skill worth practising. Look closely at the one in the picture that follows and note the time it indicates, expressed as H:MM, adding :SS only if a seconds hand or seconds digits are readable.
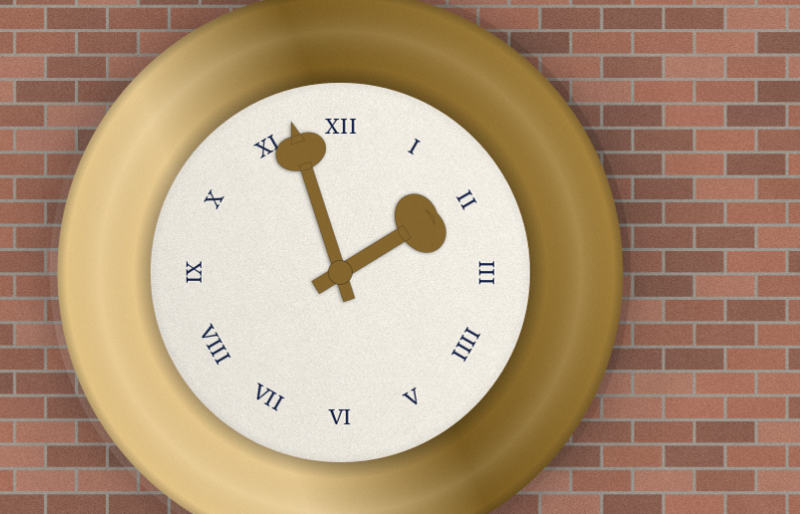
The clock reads 1:57
